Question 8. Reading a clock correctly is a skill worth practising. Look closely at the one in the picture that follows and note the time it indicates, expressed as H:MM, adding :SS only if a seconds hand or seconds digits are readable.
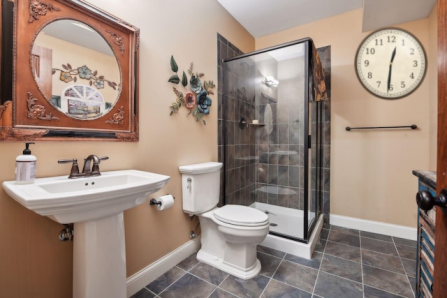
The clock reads 12:31
